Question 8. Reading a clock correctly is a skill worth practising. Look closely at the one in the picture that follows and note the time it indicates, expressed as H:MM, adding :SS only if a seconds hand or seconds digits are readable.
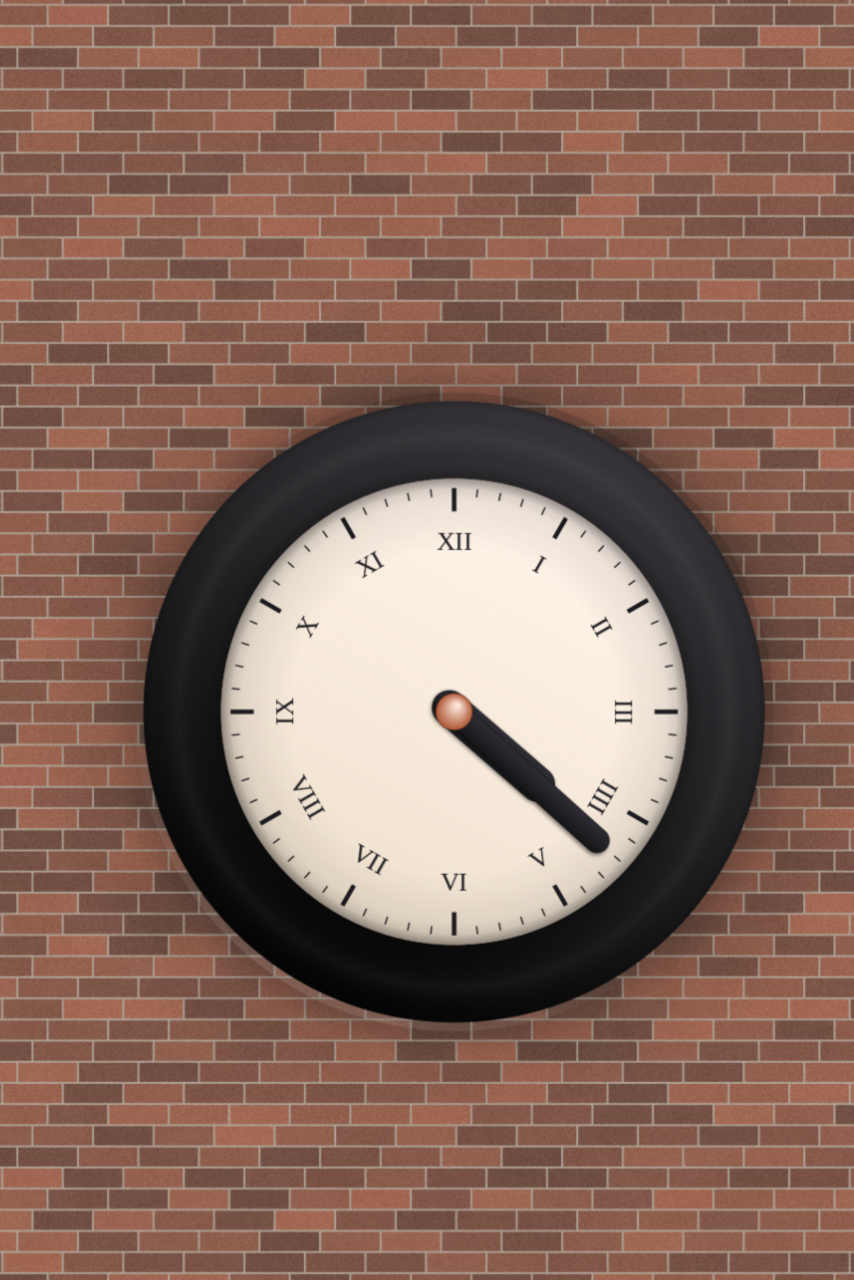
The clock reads 4:22
